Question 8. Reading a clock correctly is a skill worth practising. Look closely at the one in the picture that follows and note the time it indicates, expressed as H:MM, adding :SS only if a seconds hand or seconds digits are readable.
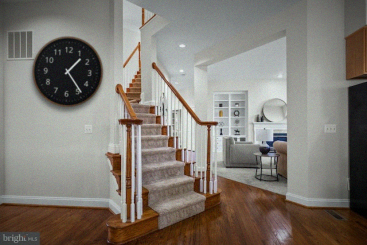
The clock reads 1:24
